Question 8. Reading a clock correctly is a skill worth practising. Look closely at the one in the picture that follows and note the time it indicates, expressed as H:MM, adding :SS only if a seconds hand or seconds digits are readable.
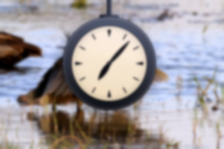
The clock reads 7:07
